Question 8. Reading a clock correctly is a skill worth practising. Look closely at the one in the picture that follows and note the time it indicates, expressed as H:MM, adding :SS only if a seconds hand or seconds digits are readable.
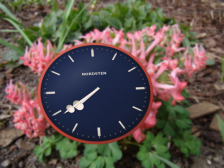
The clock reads 7:39
